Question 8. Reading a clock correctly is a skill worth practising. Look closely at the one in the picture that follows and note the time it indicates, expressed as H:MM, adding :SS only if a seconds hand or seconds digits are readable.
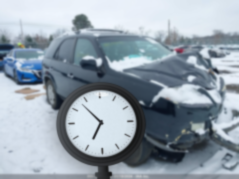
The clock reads 6:53
